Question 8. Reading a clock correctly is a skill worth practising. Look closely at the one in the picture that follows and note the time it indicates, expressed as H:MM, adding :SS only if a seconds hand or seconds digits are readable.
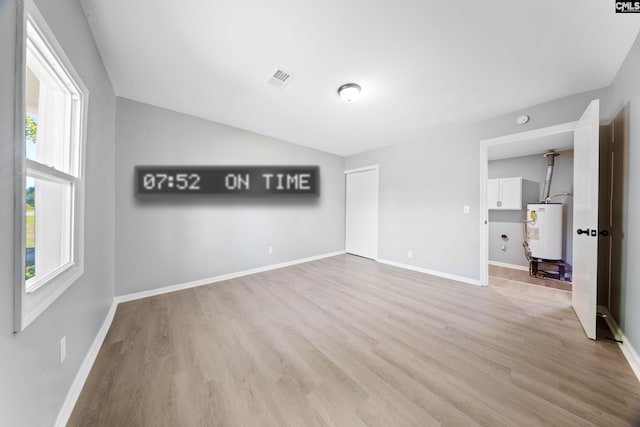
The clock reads 7:52
